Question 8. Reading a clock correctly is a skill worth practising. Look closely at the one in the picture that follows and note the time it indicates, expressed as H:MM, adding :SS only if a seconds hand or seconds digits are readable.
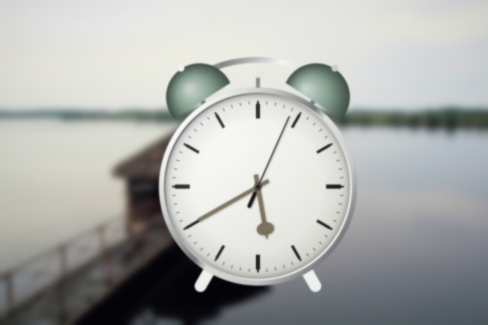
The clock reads 5:40:04
